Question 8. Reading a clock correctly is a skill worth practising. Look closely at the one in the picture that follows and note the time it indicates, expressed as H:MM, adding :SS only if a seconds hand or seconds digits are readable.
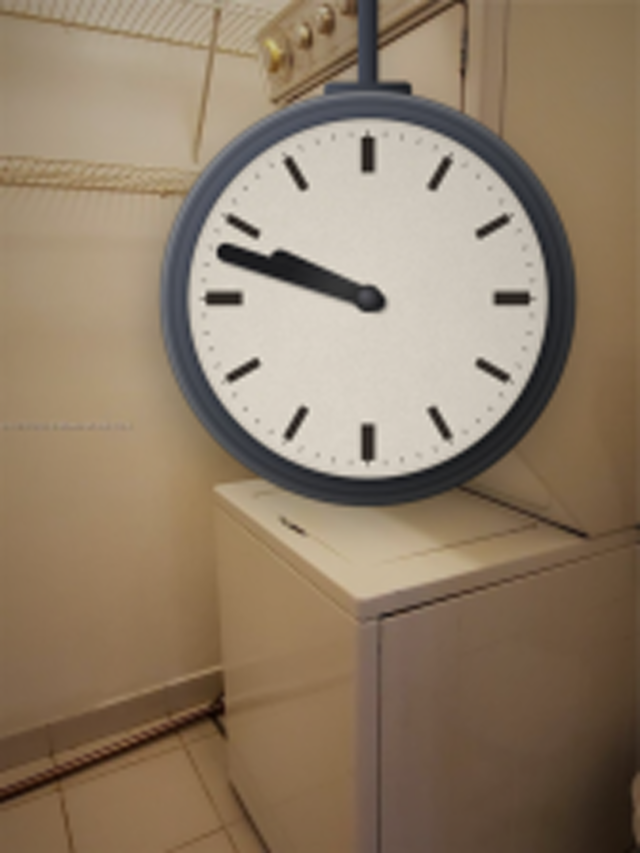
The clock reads 9:48
